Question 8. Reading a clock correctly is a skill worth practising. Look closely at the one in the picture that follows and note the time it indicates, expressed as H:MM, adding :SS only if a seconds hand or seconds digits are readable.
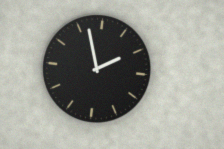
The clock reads 1:57
